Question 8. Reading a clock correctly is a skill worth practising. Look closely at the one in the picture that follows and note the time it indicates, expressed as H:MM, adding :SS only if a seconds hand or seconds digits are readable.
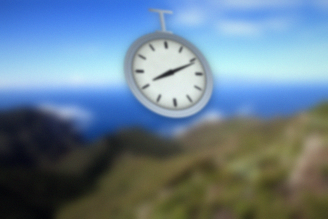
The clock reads 8:11
